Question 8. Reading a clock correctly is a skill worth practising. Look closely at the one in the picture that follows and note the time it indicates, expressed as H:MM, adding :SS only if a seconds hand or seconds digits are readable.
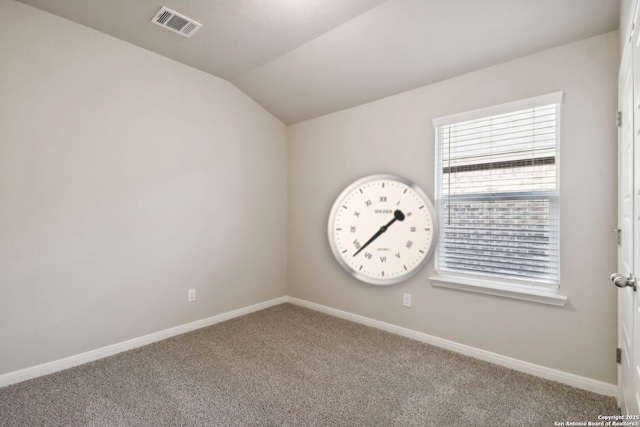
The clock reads 1:38
